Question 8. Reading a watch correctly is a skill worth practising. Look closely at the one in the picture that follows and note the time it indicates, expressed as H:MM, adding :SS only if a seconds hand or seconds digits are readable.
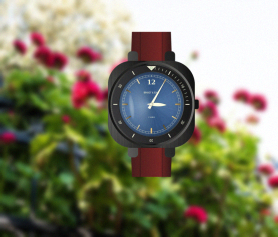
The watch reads 3:05
